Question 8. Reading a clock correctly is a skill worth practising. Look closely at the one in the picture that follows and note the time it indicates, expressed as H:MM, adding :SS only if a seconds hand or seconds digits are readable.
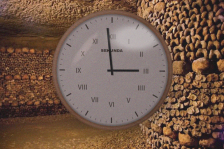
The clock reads 2:59
